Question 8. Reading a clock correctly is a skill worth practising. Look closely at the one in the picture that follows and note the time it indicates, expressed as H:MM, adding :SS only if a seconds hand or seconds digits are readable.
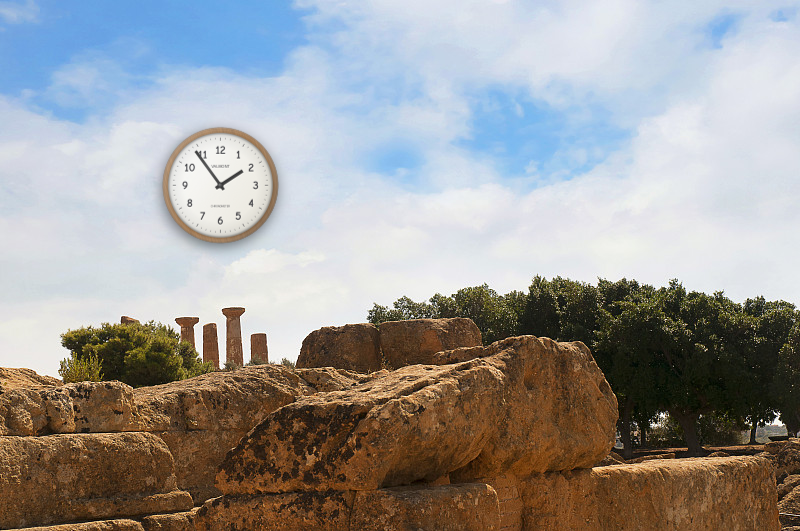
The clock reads 1:54
